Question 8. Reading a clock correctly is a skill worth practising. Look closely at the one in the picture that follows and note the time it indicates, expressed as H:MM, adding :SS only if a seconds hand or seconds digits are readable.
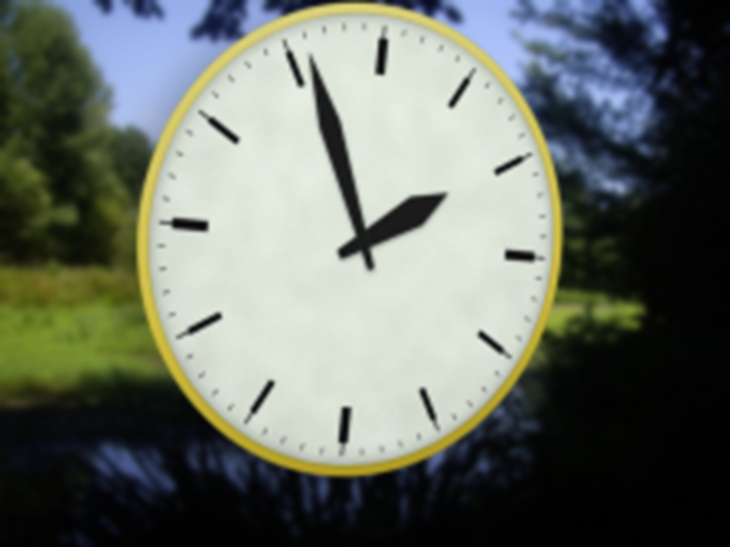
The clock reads 1:56
